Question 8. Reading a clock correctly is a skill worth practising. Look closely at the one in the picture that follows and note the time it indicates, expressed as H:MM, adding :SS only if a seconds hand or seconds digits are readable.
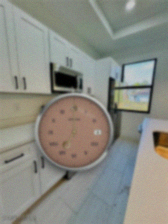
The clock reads 7:00
